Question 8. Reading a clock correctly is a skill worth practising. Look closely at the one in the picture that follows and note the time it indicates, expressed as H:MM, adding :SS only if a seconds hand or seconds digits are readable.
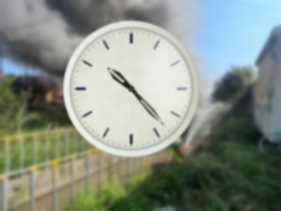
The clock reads 10:23
